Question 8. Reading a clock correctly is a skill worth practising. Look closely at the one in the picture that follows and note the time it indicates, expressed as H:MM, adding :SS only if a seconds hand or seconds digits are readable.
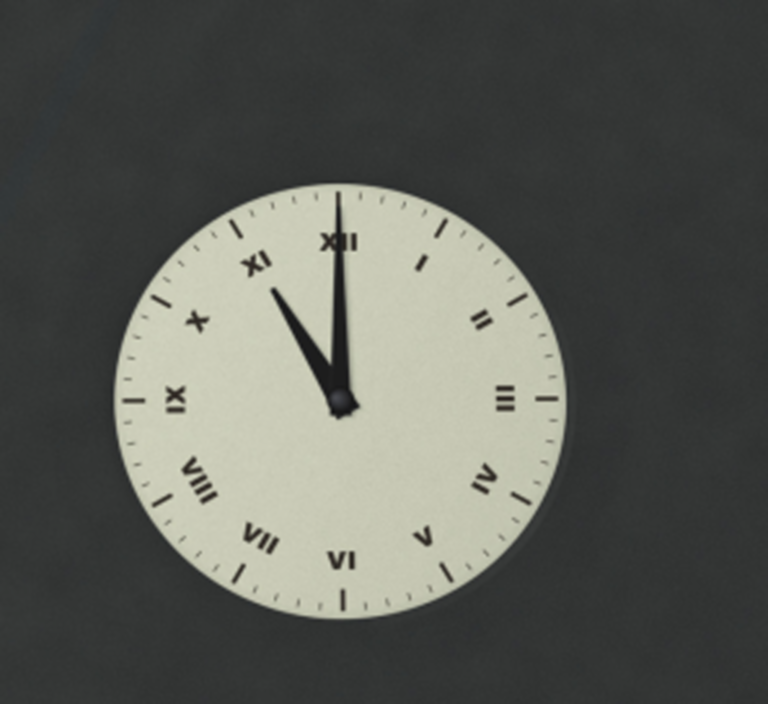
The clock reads 11:00
